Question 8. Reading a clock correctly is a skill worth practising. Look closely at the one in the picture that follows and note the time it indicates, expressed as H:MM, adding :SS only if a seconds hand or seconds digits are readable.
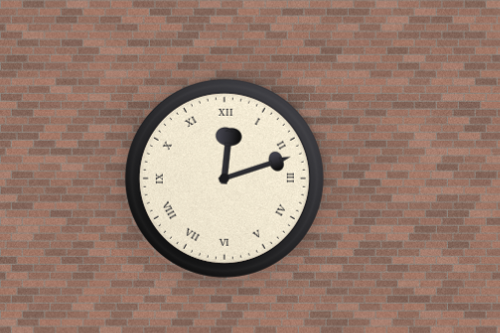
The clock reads 12:12
